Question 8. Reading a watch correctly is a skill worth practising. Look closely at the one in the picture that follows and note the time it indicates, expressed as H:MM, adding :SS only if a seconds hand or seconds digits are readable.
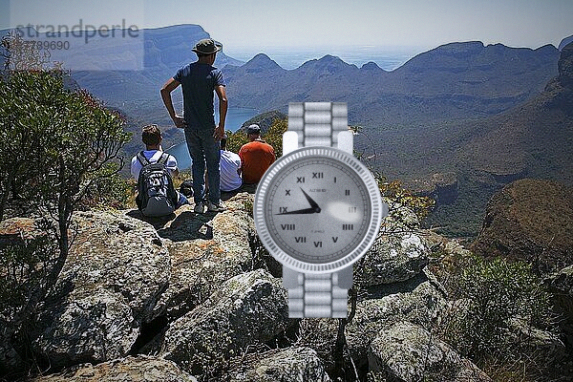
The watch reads 10:44
